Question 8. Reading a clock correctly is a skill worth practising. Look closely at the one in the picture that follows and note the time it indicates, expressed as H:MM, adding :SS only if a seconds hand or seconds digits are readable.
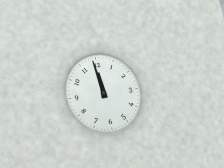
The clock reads 11:59
